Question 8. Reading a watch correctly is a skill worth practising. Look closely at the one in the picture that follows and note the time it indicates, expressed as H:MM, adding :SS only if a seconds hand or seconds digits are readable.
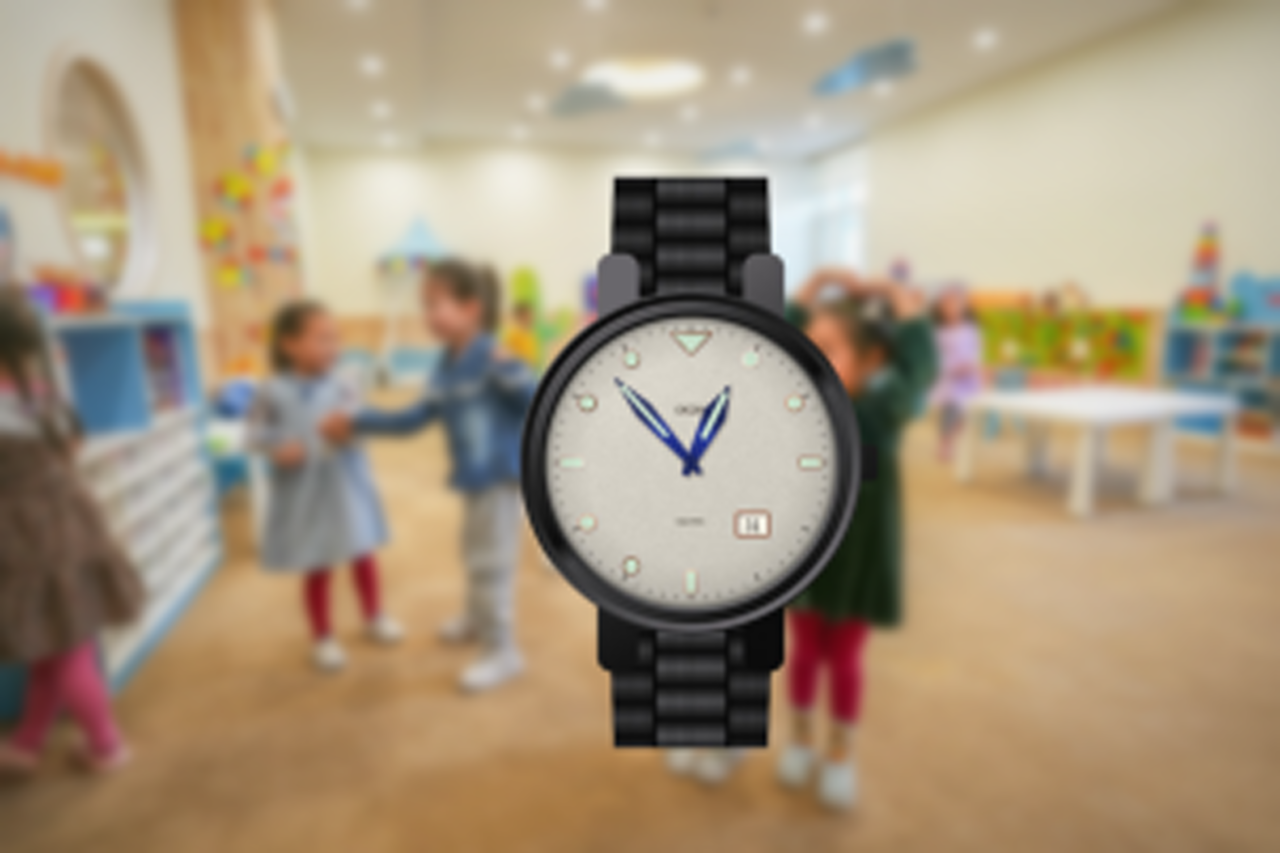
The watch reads 12:53
